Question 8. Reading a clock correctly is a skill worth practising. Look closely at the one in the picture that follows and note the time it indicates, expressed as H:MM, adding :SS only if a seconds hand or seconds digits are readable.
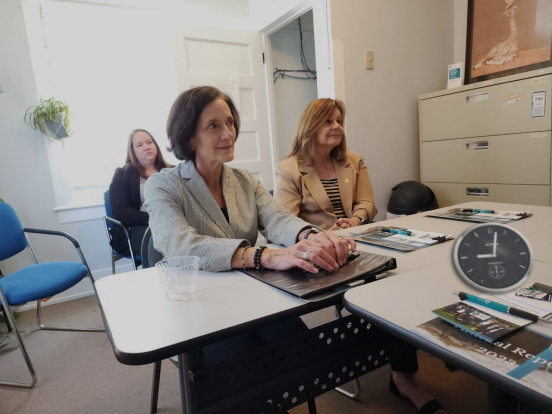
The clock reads 9:02
